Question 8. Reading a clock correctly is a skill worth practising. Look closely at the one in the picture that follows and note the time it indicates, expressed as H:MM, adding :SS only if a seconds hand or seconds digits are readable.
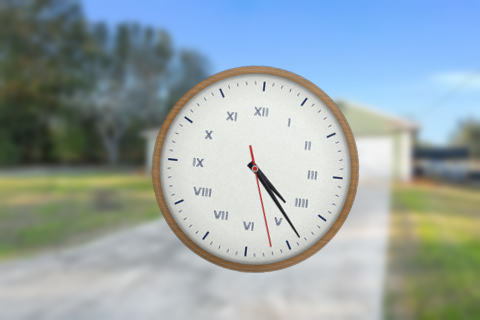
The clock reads 4:23:27
